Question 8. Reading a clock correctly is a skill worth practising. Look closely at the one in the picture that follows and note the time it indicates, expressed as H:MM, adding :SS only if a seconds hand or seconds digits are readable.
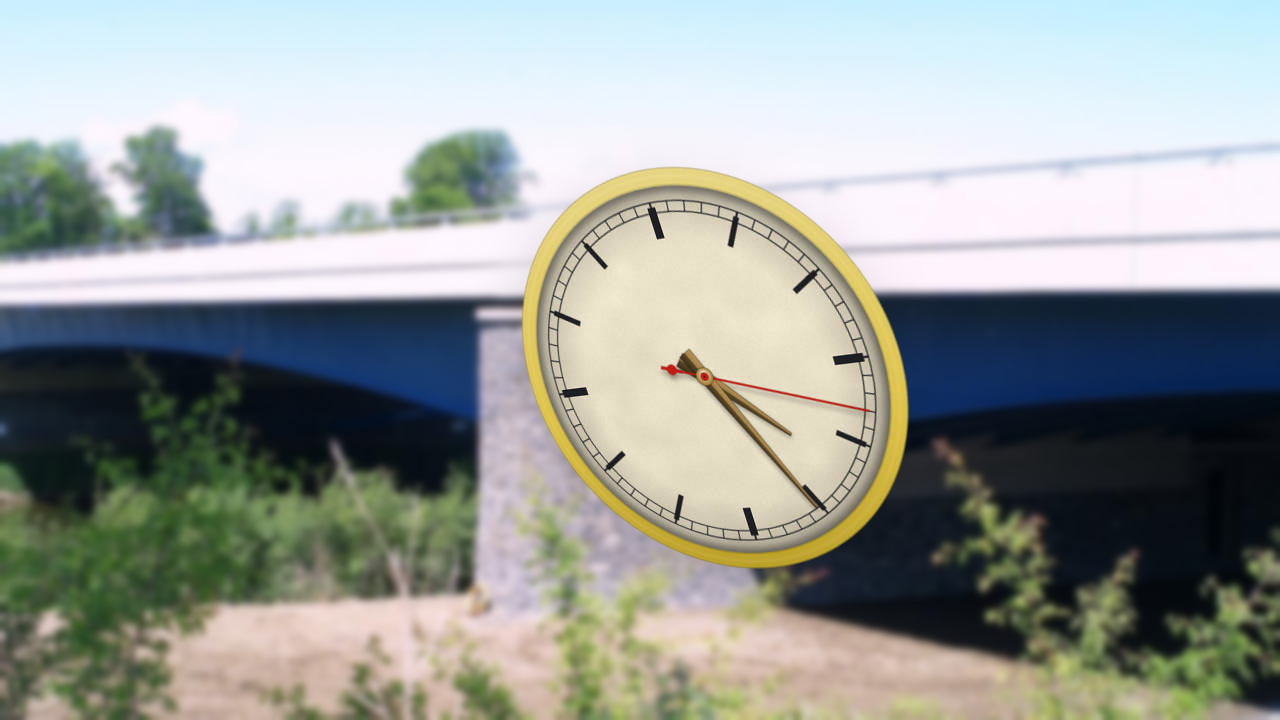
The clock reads 4:25:18
